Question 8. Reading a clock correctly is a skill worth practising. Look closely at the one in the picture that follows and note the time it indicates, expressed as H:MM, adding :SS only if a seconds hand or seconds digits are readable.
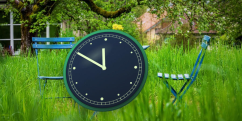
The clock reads 11:50
